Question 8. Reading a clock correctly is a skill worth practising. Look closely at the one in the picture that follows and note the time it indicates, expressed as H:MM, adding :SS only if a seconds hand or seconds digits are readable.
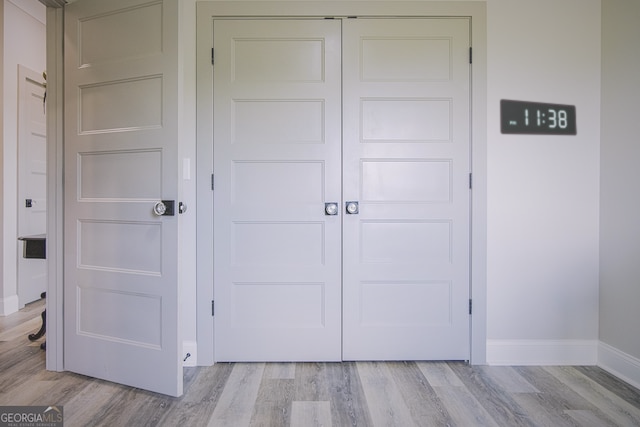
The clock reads 11:38
